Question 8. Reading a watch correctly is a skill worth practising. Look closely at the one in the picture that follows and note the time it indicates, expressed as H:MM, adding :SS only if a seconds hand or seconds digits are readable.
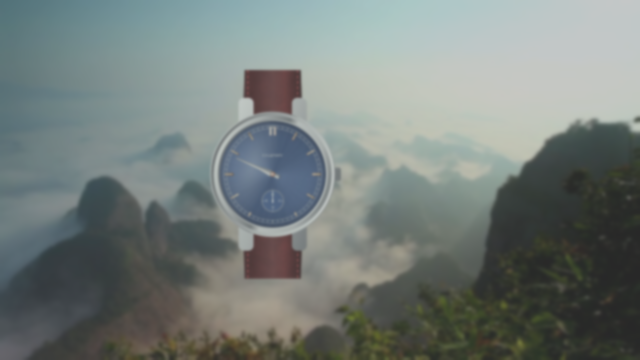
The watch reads 9:49
